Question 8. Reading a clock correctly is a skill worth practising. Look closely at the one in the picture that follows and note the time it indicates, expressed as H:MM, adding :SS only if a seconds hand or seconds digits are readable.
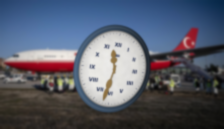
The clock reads 11:32
